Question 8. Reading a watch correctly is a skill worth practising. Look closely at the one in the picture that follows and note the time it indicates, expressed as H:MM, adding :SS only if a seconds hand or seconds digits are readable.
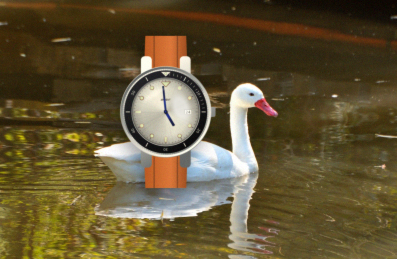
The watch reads 4:59
